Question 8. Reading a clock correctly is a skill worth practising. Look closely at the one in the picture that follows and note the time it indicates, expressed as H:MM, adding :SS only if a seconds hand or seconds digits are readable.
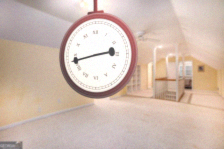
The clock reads 2:43
